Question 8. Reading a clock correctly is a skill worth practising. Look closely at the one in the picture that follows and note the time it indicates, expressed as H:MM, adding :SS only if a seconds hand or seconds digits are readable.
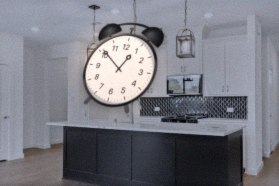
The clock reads 12:51
